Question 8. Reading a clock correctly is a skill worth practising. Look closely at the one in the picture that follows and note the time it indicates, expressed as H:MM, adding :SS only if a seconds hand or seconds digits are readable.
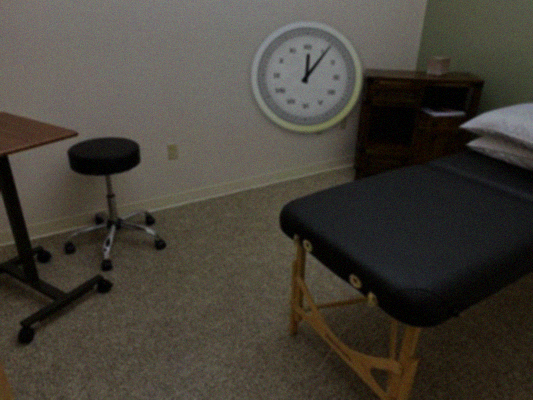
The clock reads 12:06
